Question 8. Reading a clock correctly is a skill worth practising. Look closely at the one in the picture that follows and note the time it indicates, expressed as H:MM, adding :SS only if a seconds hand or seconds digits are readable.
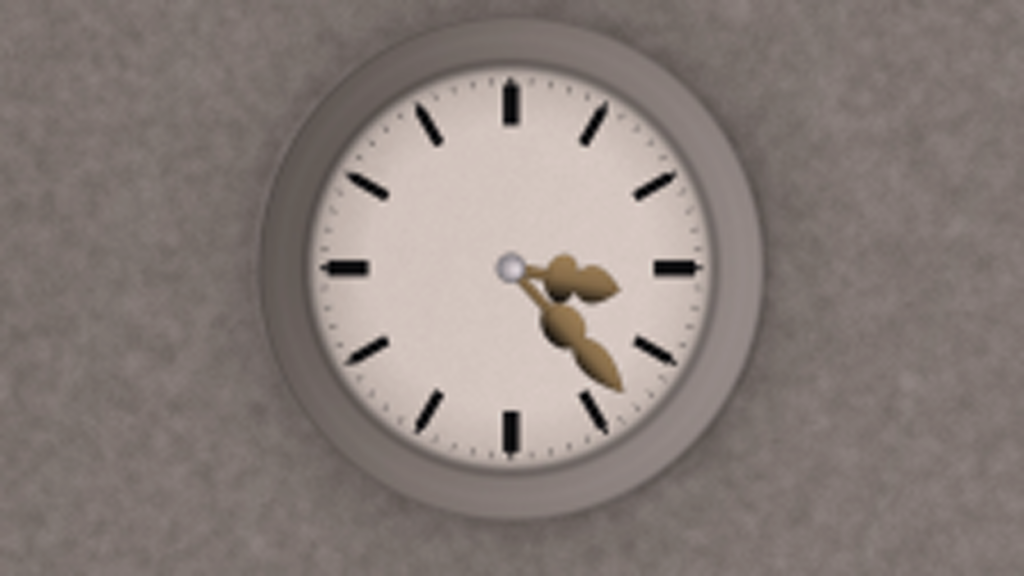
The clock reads 3:23
